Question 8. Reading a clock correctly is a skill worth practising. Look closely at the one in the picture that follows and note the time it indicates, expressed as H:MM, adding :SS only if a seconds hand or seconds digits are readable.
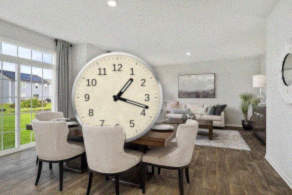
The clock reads 1:18
